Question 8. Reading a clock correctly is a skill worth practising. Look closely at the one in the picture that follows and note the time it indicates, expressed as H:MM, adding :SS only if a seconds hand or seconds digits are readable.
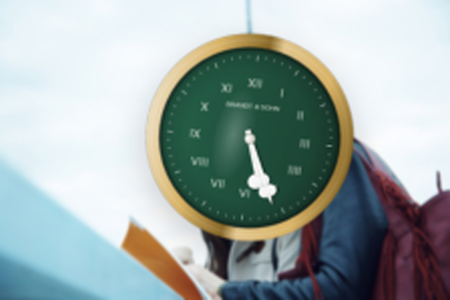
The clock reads 5:26
